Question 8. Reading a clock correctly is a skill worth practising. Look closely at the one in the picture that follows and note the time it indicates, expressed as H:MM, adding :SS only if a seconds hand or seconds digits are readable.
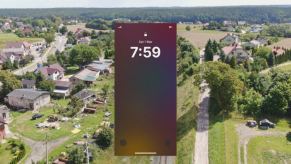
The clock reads 7:59
